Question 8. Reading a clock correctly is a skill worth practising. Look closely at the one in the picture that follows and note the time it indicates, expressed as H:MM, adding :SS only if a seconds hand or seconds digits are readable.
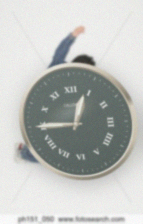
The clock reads 12:45
